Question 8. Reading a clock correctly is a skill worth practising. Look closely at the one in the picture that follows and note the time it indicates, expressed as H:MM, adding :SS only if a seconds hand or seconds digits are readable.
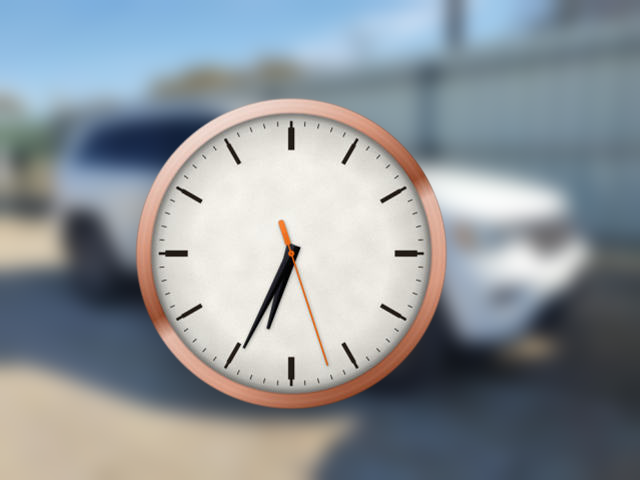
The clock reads 6:34:27
